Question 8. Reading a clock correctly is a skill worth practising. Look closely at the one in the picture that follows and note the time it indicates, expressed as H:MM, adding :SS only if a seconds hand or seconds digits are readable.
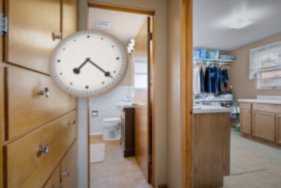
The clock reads 7:22
